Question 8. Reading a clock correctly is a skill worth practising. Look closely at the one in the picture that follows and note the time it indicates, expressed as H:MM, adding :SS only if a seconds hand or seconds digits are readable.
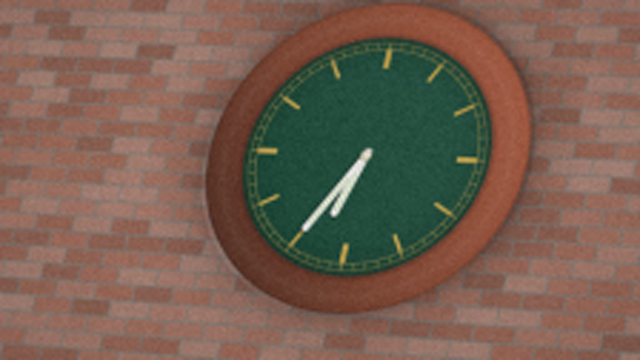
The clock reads 6:35
